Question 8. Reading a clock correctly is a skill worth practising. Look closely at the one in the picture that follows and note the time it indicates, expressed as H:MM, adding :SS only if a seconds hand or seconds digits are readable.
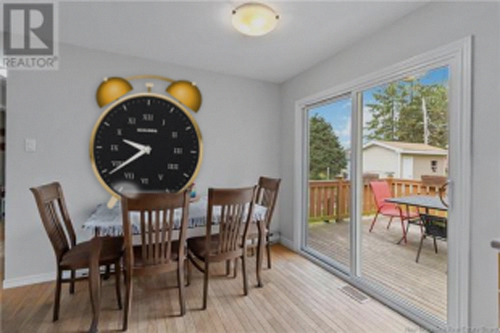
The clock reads 9:39
